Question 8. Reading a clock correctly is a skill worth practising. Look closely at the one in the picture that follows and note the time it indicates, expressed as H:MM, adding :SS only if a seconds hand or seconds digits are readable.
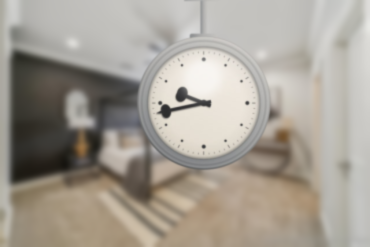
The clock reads 9:43
